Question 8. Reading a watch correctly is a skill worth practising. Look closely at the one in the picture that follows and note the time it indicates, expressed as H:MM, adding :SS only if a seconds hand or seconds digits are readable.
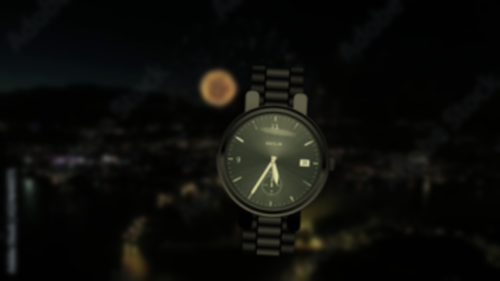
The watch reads 5:35
